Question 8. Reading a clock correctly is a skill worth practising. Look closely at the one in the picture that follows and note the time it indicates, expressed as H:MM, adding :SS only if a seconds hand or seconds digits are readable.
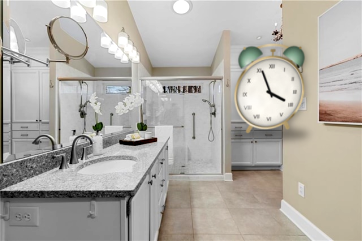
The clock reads 3:56
